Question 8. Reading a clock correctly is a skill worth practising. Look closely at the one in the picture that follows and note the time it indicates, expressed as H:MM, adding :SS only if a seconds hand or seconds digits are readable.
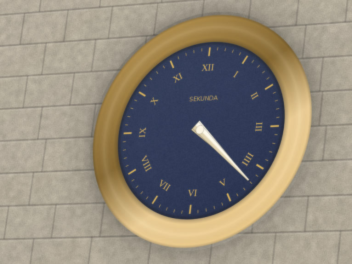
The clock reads 4:22
